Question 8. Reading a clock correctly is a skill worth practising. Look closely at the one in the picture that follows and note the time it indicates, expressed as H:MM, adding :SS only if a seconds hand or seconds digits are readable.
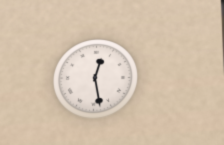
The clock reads 12:28
